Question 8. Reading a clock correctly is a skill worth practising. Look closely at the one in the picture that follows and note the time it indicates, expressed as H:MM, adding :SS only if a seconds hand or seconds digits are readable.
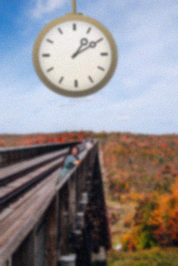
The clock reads 1:10
